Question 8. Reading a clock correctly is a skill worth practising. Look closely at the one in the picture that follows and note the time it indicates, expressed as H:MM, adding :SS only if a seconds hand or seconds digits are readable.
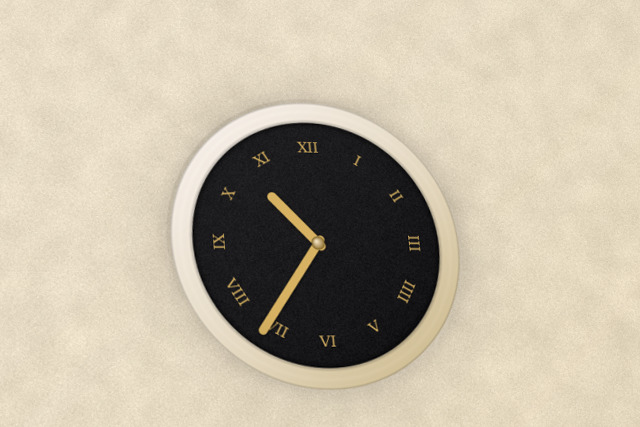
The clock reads 10:36
